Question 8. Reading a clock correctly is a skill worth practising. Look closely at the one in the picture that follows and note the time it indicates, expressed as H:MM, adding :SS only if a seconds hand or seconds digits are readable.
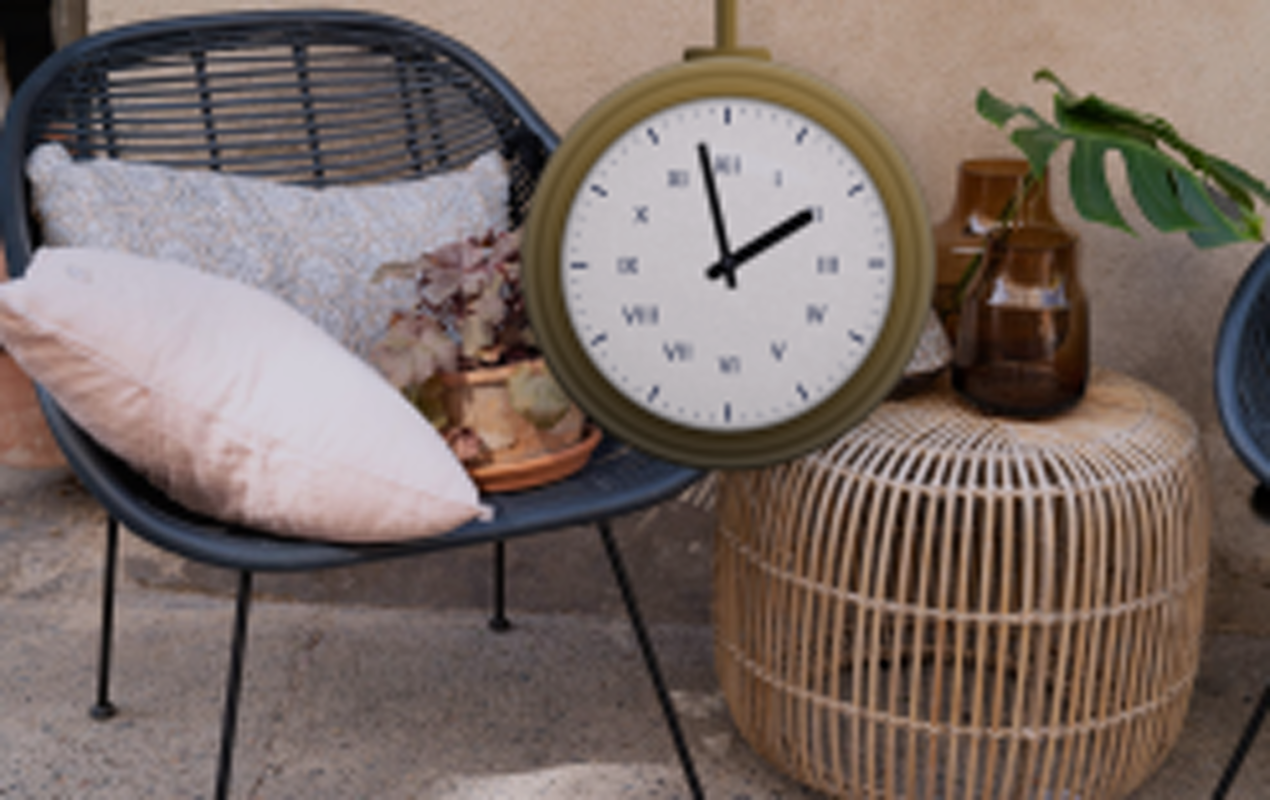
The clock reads 1:58
